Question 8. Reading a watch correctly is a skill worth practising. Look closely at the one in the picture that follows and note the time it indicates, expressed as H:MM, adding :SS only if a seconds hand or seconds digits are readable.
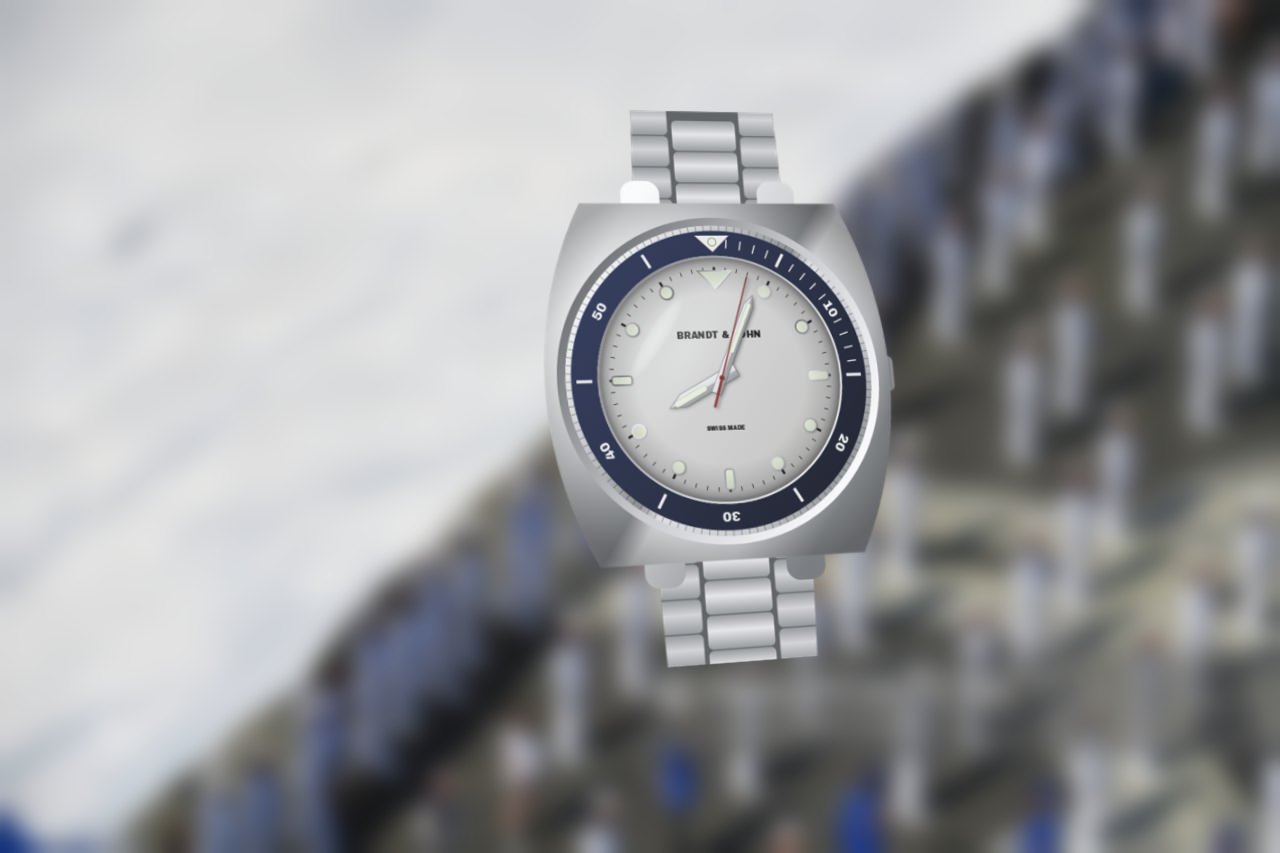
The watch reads 8:04:03
